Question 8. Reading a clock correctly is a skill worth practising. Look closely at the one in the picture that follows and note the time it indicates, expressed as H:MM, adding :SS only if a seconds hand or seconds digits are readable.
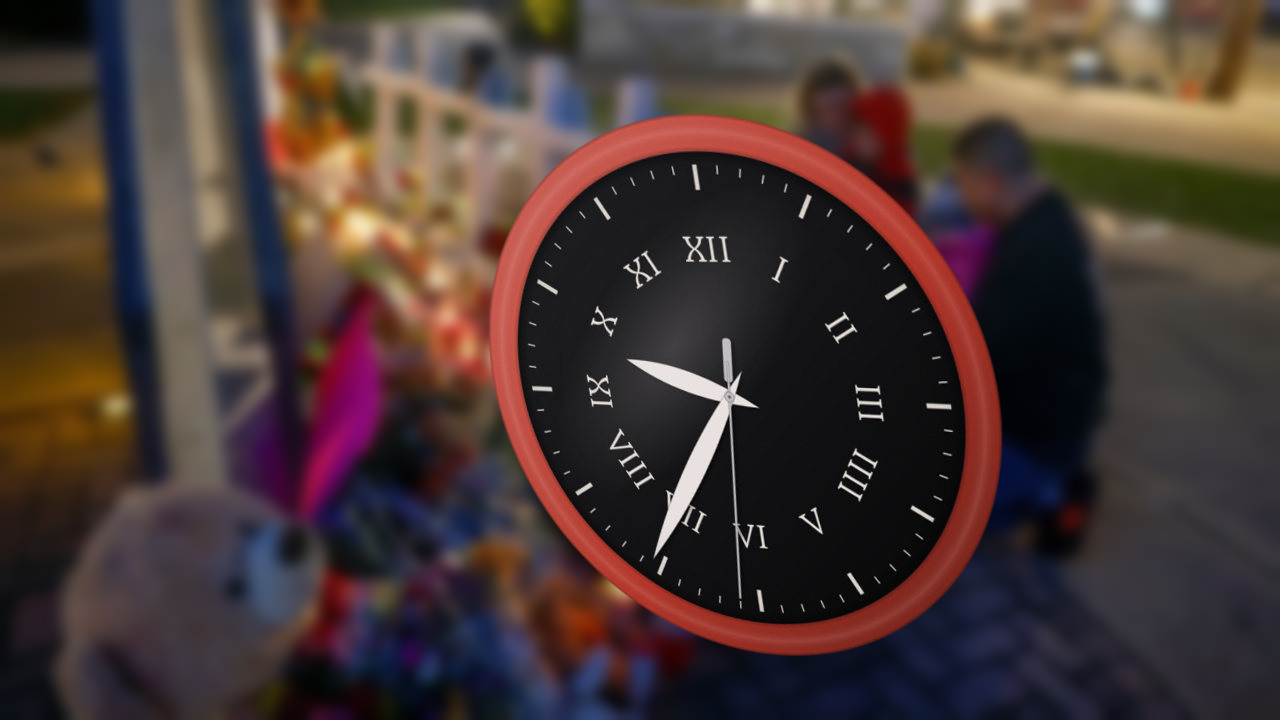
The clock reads 9:35:31
